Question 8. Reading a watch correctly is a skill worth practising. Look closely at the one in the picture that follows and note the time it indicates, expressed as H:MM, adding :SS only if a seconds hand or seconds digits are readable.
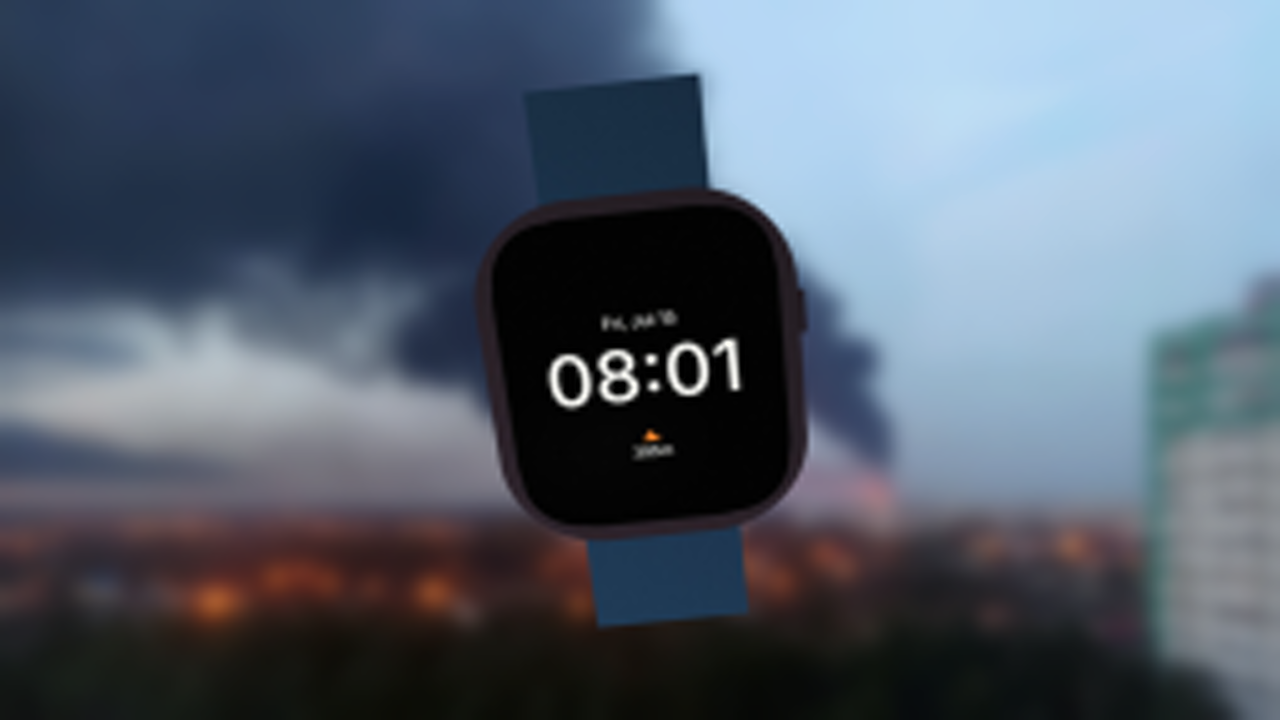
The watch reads 8:01
